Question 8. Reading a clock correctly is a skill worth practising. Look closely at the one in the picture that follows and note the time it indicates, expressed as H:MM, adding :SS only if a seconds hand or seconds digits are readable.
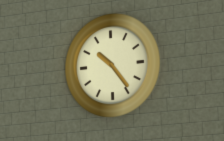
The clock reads 10:24
